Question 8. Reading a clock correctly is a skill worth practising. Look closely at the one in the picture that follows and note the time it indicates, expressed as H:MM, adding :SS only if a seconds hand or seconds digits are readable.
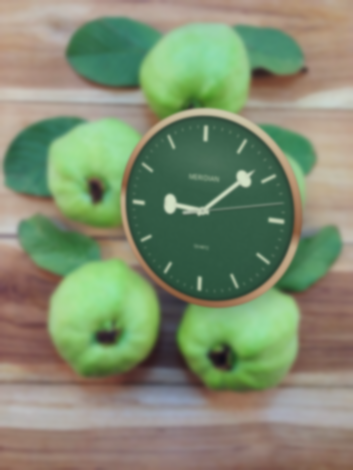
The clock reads 9:08:13
